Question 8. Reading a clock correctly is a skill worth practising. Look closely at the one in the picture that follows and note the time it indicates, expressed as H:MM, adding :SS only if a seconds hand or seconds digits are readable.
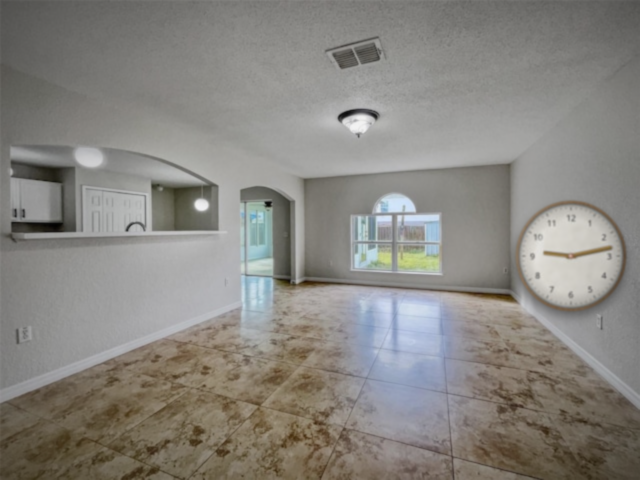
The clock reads 9:13
